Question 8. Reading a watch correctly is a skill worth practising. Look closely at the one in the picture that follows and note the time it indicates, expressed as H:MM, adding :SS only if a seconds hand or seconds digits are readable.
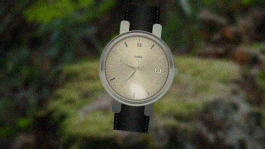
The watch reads 9:36
